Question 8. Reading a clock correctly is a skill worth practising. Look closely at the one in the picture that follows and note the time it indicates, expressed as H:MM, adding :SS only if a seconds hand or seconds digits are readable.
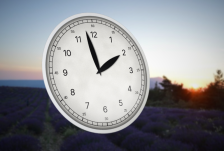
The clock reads 1:58
